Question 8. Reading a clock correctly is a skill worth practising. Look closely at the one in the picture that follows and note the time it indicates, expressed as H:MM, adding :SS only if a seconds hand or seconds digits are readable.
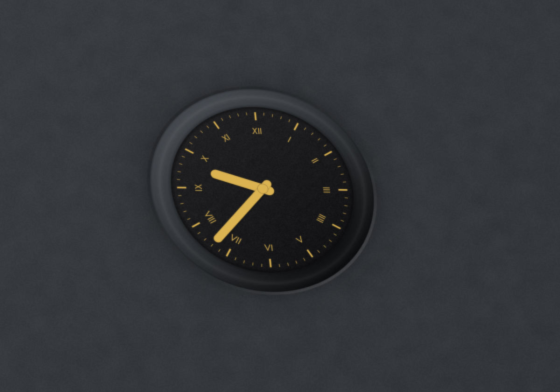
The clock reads 9:37
